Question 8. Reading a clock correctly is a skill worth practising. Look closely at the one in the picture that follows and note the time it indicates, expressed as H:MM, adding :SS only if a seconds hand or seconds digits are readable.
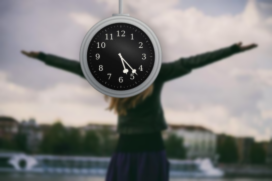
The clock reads 5:23
